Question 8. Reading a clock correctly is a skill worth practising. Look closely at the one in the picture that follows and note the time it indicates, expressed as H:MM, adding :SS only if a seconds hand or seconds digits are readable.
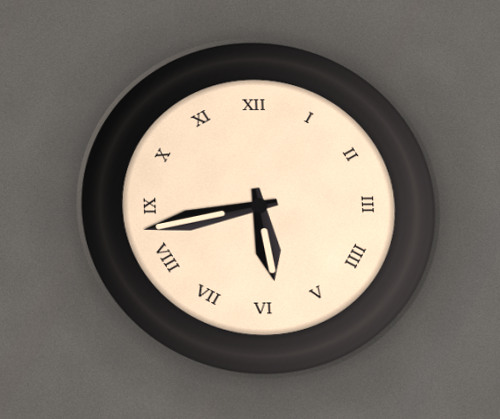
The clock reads 5:43
